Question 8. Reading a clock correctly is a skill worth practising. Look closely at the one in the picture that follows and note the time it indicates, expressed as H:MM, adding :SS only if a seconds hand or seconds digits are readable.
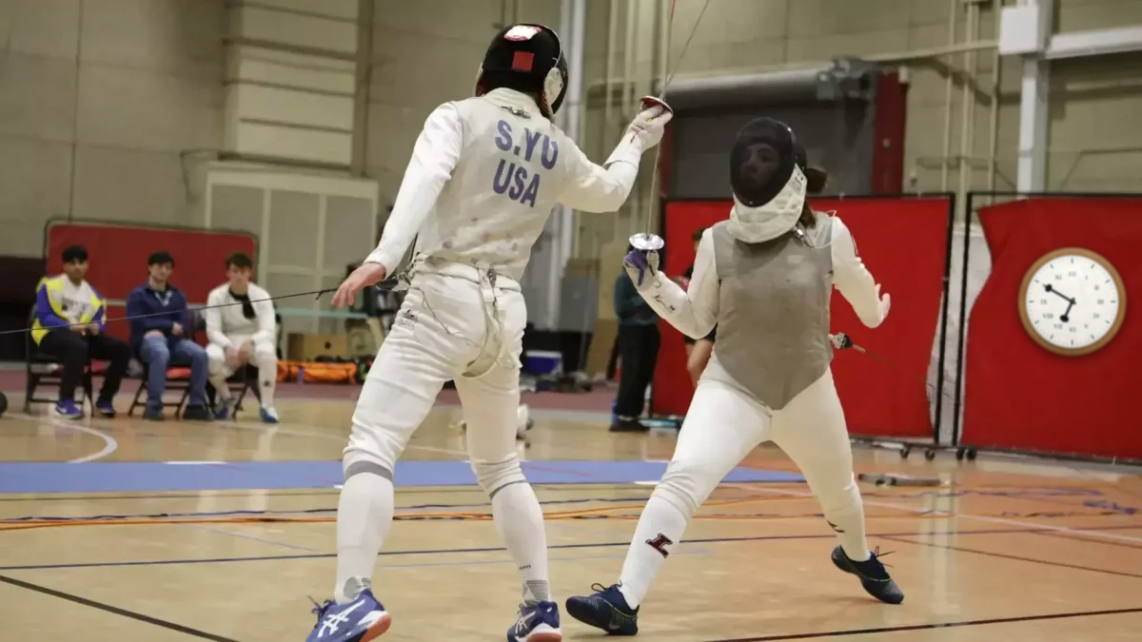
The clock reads 6:50
